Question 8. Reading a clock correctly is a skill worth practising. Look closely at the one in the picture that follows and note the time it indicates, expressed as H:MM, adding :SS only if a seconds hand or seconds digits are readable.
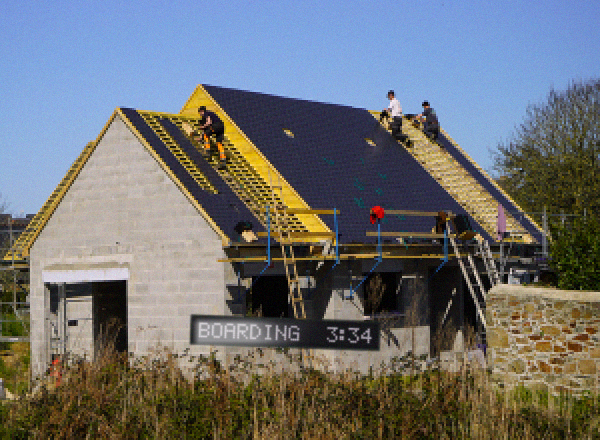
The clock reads 3:34
